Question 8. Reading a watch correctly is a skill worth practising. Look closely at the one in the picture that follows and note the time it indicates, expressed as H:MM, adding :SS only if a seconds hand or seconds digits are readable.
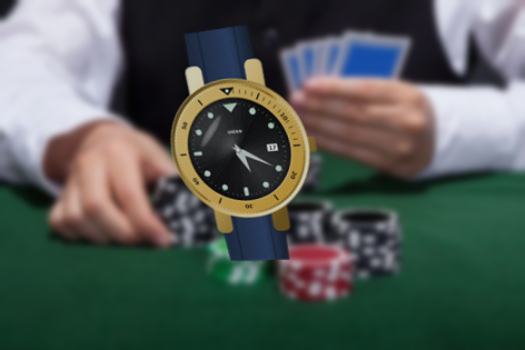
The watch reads 5:20
